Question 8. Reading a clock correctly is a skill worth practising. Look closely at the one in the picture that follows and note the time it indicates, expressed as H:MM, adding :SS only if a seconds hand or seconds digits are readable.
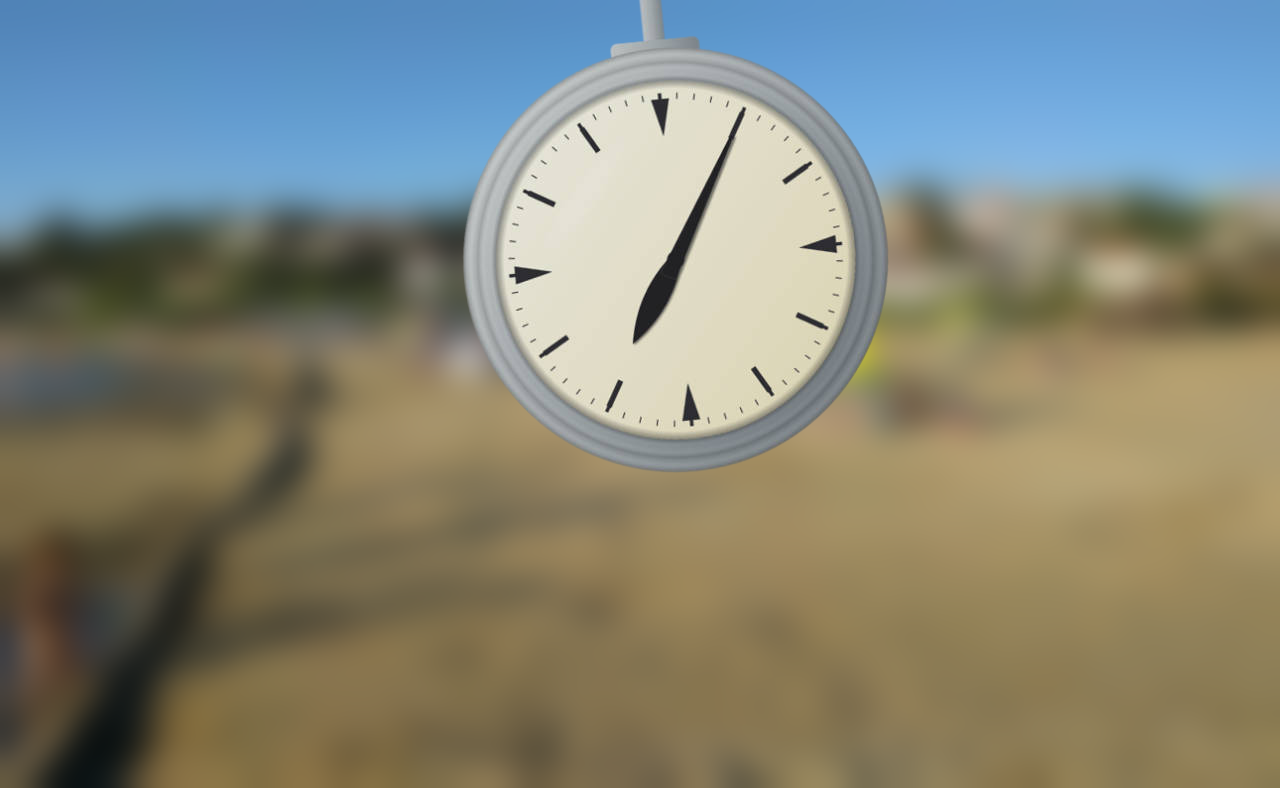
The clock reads 7:05
